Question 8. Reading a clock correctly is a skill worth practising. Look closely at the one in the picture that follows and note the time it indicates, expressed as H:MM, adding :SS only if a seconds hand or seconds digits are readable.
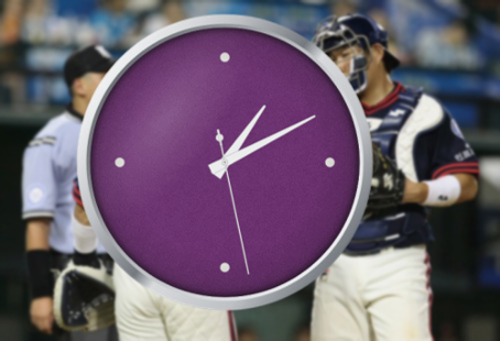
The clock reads 1:10:28
